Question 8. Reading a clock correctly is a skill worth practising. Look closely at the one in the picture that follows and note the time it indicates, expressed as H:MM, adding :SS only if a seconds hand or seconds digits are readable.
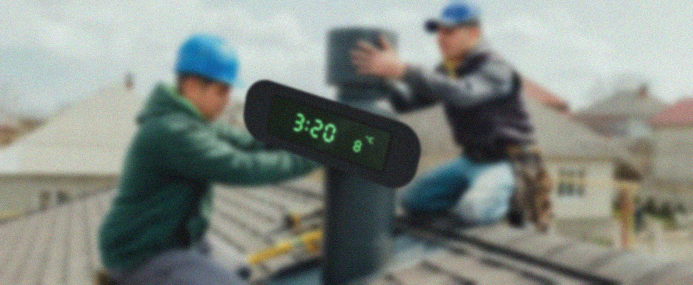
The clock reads 3:20
